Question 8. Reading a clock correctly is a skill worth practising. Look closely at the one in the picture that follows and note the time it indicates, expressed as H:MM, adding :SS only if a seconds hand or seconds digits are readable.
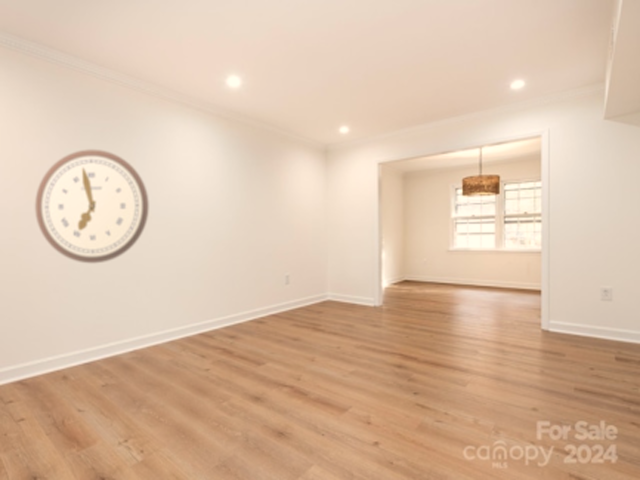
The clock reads 6:58
